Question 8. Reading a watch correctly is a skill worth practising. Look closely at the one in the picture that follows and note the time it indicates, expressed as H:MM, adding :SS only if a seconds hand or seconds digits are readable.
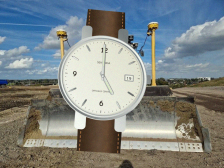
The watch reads 5:00
